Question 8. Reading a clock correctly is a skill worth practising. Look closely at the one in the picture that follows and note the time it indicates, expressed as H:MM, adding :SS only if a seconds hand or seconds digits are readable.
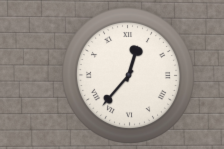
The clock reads 12:37
